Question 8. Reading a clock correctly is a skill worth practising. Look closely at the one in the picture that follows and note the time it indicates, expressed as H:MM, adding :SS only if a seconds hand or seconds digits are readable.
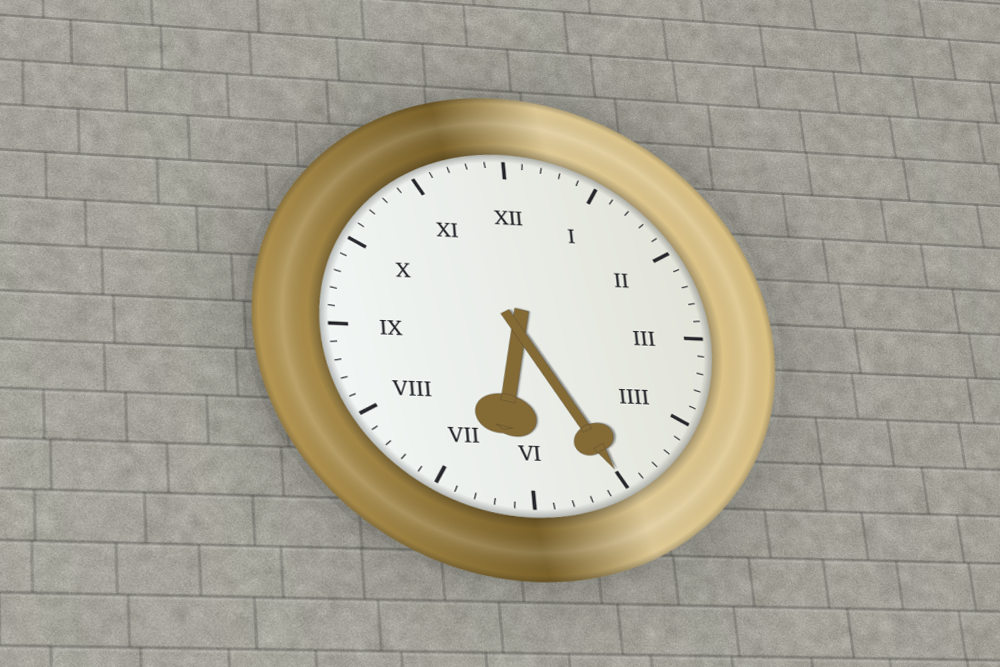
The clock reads 6:25
